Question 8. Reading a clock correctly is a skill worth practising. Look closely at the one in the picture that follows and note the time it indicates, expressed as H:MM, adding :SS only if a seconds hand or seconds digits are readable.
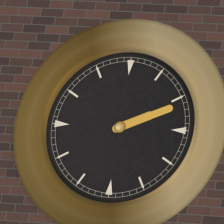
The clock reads 2:11
